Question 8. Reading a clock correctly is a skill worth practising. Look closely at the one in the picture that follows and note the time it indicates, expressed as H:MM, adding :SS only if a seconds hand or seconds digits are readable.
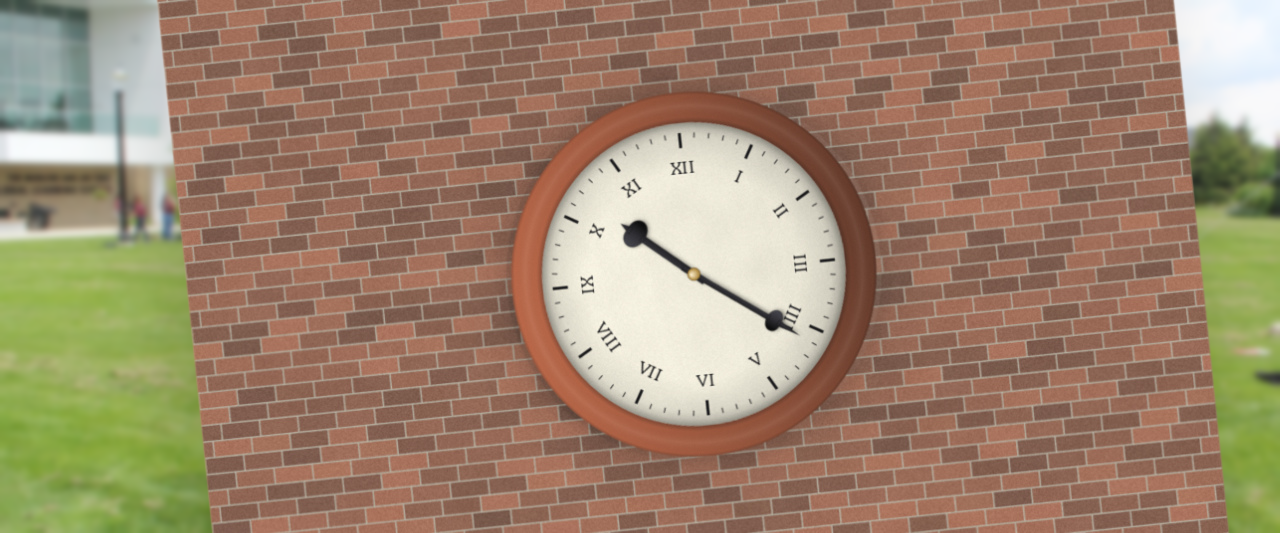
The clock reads 10:21
